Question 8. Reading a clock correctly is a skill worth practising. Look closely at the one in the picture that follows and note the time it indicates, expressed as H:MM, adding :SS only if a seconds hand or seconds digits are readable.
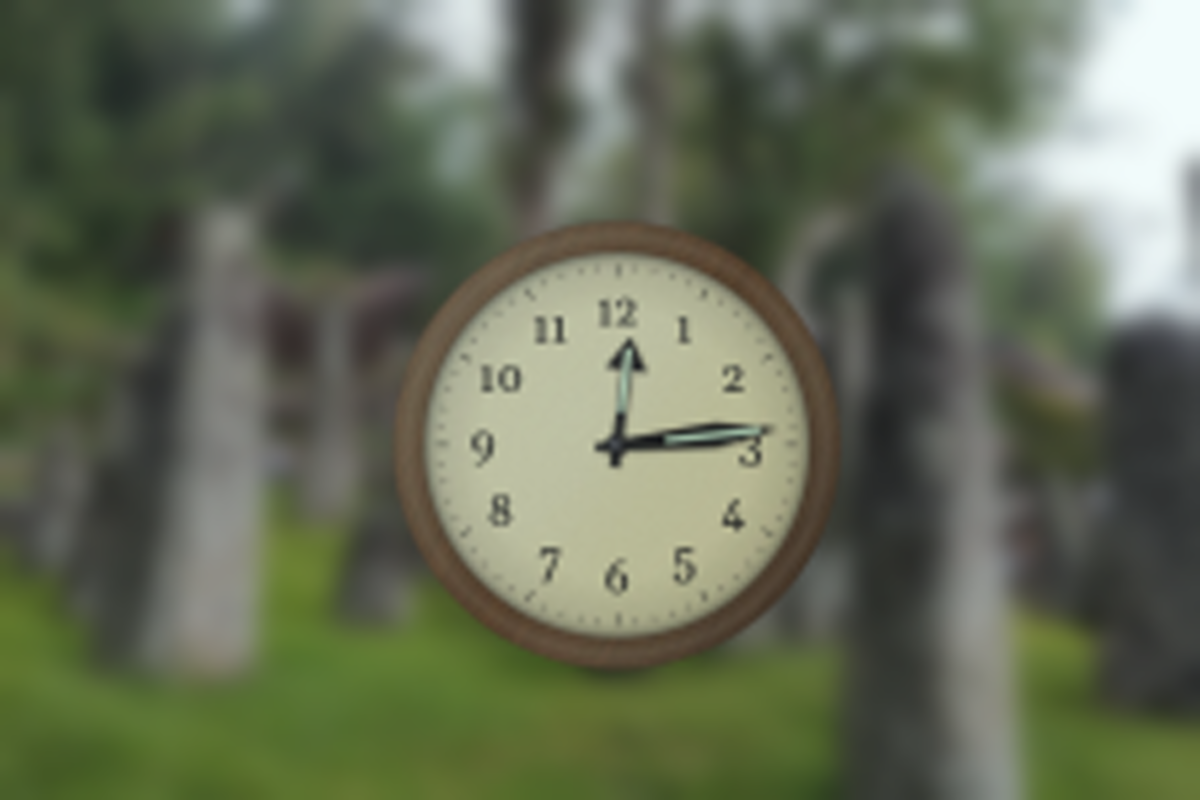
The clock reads 12:14
